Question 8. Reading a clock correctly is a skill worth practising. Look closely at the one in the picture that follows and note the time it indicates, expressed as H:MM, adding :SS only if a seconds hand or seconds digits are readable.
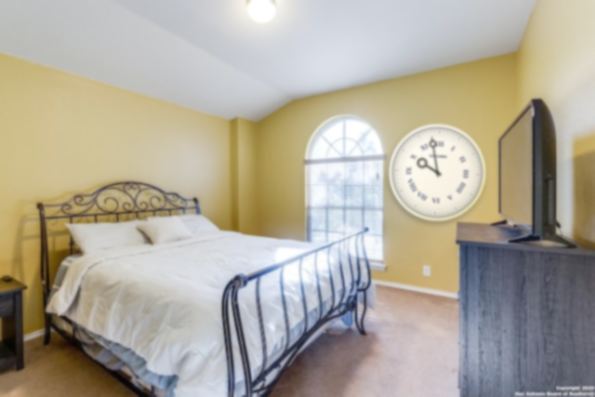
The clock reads 9:58
